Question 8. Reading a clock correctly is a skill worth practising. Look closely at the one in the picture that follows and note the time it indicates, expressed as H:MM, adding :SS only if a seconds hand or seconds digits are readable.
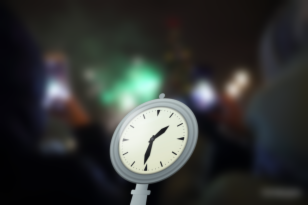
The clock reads 1:31
